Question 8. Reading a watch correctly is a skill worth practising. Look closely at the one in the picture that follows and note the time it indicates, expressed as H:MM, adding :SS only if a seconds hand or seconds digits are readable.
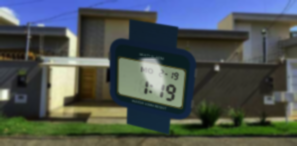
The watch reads 1:19
